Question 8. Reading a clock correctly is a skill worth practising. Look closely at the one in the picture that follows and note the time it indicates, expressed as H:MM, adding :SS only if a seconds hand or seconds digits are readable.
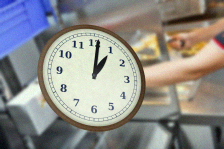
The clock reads 1:01
